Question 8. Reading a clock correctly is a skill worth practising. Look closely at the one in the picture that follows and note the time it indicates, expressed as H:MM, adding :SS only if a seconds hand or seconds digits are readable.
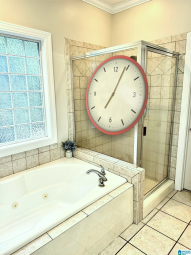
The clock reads 7:04
